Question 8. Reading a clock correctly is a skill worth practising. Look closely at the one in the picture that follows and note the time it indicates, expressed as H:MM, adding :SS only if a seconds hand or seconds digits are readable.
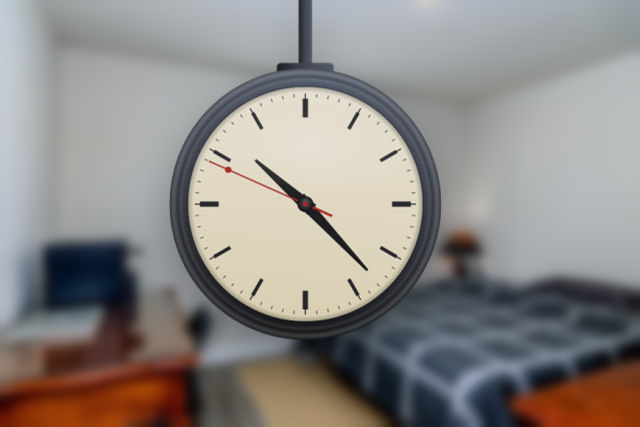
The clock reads 10:22:49
